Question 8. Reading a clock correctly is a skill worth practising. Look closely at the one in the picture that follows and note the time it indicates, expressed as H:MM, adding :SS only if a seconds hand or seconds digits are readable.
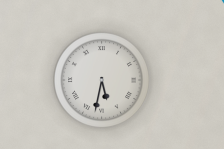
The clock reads 5:32
